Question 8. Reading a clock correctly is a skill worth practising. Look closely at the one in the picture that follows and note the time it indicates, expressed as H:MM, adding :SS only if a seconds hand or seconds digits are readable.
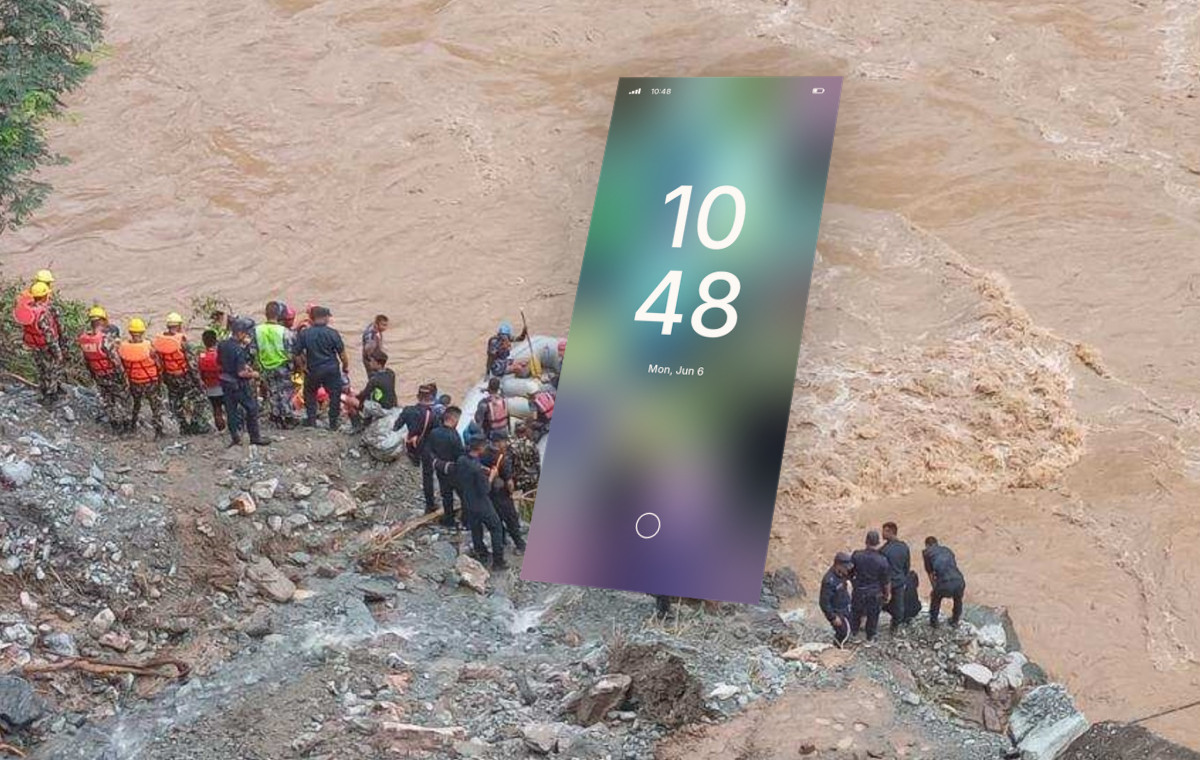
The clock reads 10:48
